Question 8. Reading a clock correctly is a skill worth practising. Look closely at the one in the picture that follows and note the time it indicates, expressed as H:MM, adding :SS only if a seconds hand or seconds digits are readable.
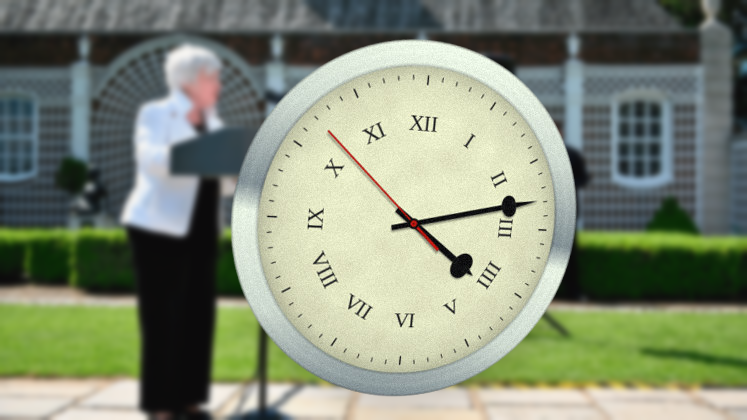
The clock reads 4:12:52
